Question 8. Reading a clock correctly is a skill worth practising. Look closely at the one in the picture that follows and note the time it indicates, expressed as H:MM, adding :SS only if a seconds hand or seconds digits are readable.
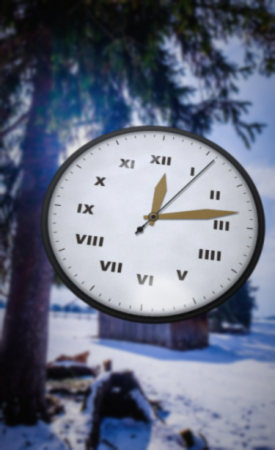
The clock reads 12:13:06
